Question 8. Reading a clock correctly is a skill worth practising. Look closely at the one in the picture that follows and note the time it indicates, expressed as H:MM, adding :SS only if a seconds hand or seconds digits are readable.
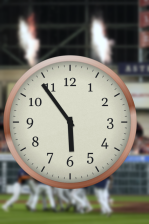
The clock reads 5:54
